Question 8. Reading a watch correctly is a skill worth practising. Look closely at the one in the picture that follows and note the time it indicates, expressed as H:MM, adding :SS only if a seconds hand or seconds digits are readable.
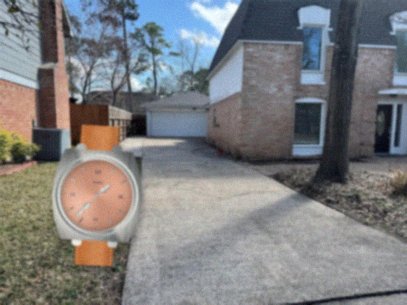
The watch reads 1:37
